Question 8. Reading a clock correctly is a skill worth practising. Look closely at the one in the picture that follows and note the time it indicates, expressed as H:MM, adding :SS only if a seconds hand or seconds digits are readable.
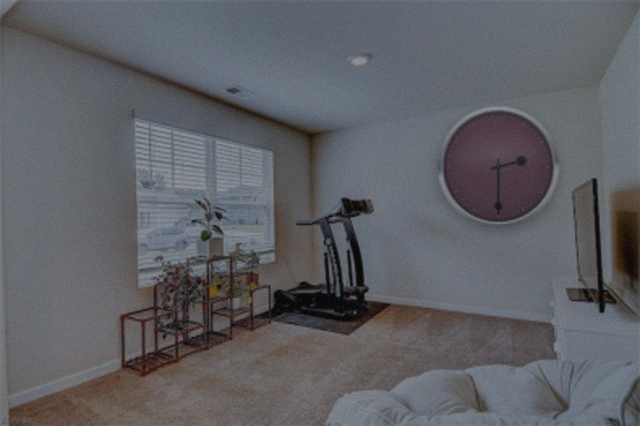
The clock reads 2:30
